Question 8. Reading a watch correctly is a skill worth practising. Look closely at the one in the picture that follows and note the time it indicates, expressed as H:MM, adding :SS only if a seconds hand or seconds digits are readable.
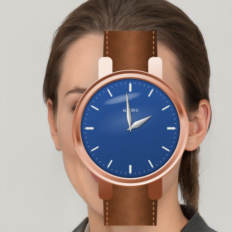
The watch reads 1:59
